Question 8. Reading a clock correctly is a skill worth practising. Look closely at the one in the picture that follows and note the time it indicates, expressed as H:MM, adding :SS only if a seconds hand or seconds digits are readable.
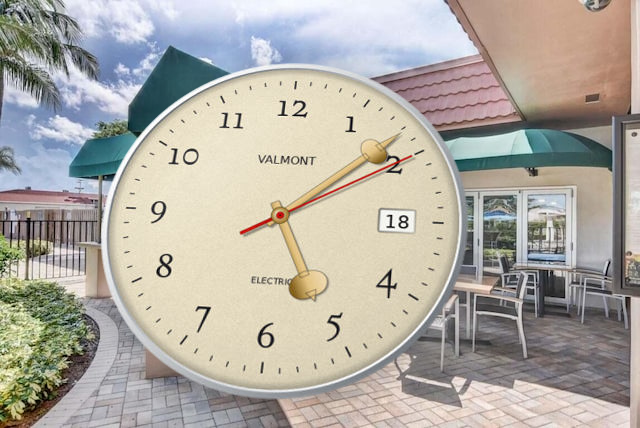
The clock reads 5:08:10
